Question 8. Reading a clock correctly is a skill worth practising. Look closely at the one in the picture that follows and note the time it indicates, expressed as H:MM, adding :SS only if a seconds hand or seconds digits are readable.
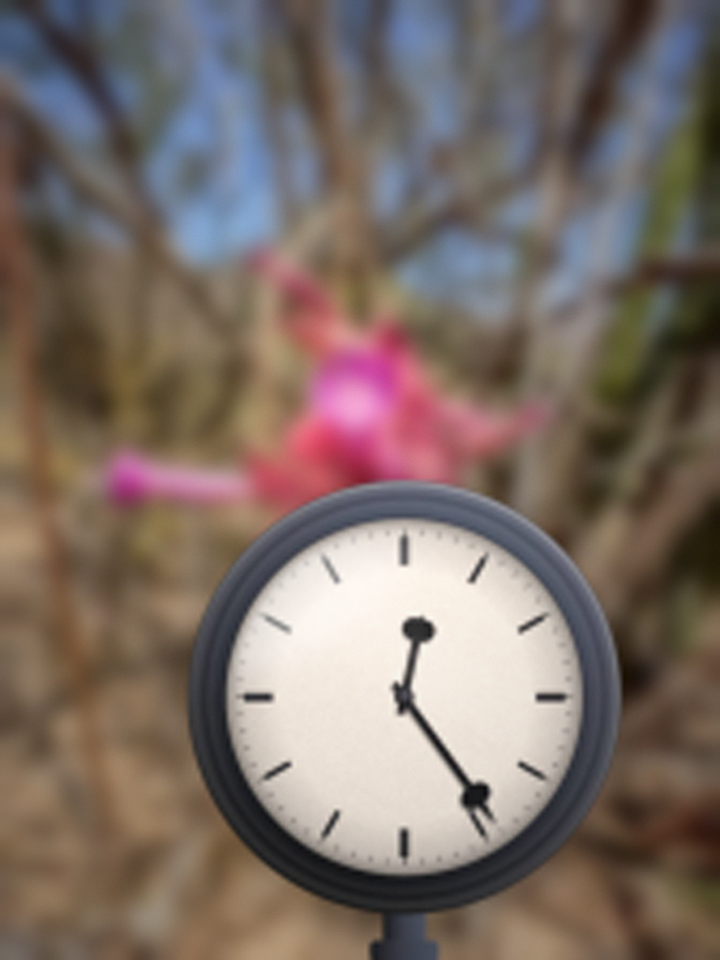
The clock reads 12:24
